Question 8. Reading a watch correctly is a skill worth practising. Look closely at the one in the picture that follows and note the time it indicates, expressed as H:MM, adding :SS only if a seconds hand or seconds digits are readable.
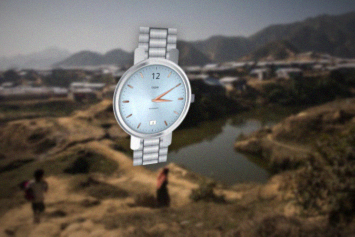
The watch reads 3:10
